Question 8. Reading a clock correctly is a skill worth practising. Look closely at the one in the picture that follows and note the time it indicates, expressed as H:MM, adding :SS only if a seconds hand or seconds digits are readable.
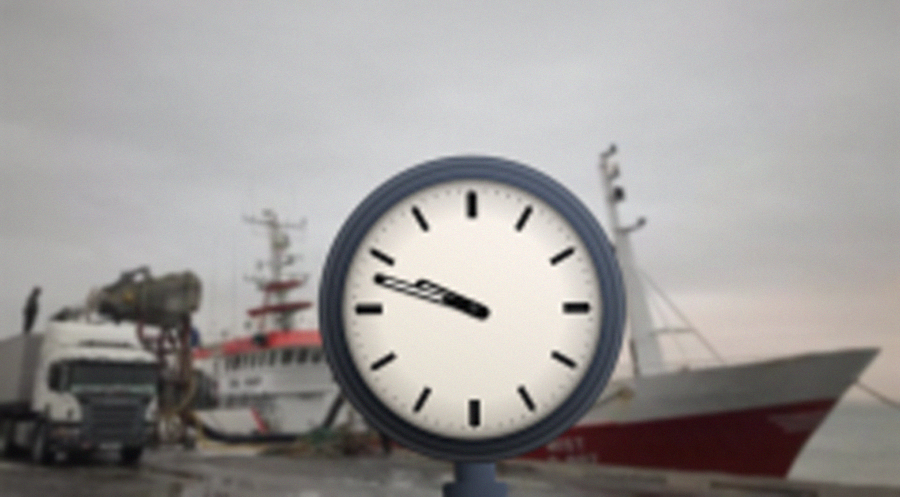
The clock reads 9:48
